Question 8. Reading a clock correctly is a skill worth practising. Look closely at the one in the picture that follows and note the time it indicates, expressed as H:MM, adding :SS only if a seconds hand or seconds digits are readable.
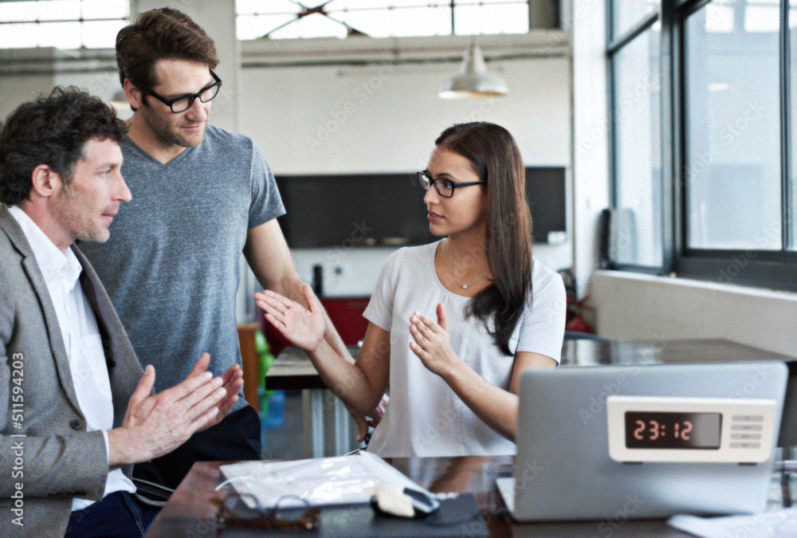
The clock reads 23:12
